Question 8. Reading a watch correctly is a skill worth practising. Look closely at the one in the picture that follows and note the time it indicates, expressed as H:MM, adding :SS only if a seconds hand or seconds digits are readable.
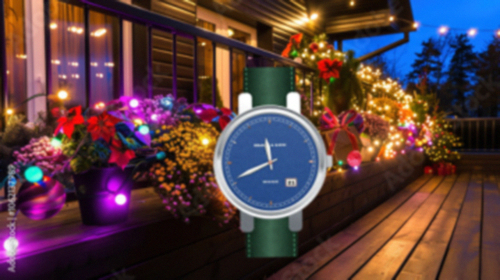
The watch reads 11:41
